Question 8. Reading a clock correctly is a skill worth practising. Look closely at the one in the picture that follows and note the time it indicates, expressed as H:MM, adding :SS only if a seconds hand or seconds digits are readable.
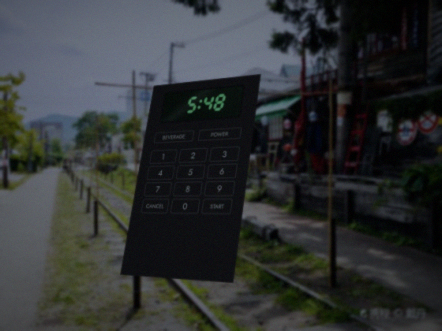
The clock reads 5:48
